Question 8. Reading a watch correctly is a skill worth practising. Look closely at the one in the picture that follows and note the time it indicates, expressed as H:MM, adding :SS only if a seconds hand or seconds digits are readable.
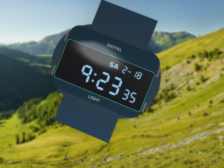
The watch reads 9:23:35
